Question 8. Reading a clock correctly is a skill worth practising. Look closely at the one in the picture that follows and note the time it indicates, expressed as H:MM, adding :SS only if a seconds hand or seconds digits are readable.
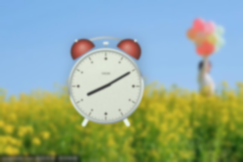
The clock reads 8:10
